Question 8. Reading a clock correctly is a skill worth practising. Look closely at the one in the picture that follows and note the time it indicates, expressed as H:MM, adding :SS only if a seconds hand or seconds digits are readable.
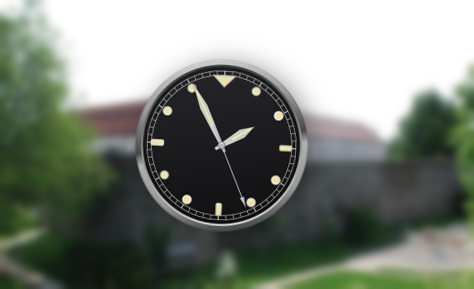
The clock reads 1:55:26
